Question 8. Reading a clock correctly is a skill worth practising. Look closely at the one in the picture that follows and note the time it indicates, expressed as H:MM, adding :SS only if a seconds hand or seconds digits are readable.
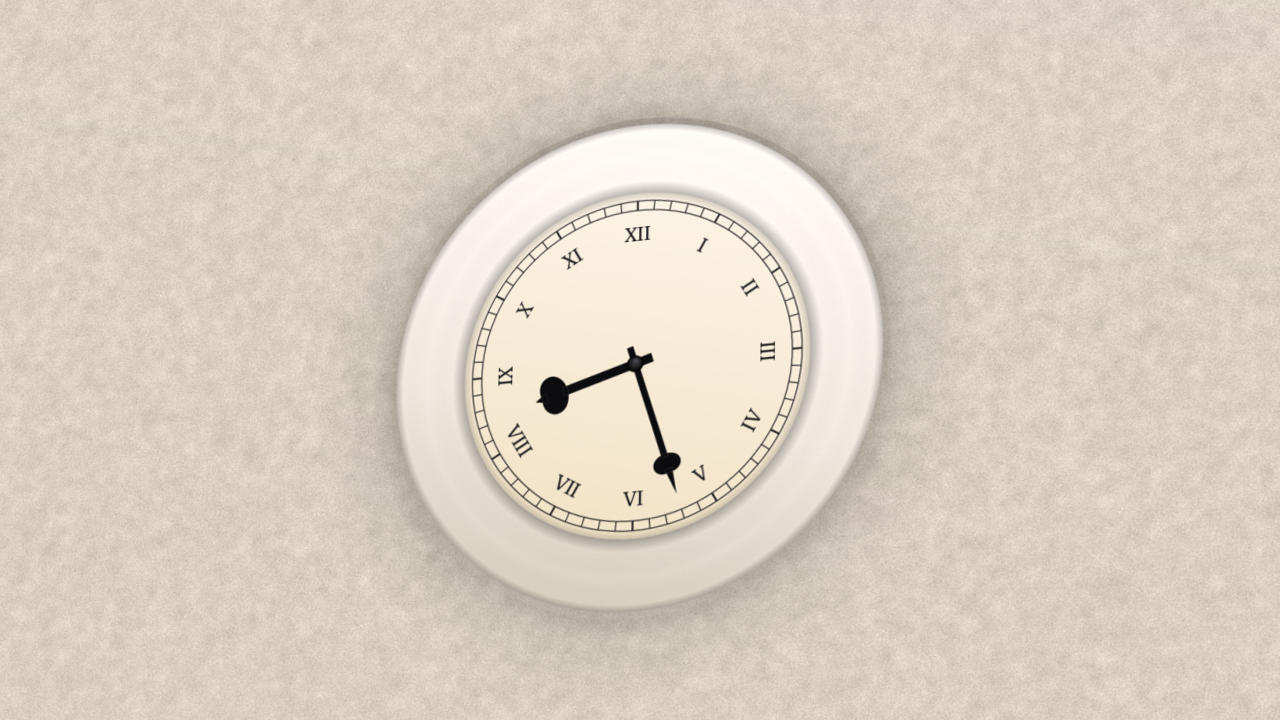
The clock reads 8:27
